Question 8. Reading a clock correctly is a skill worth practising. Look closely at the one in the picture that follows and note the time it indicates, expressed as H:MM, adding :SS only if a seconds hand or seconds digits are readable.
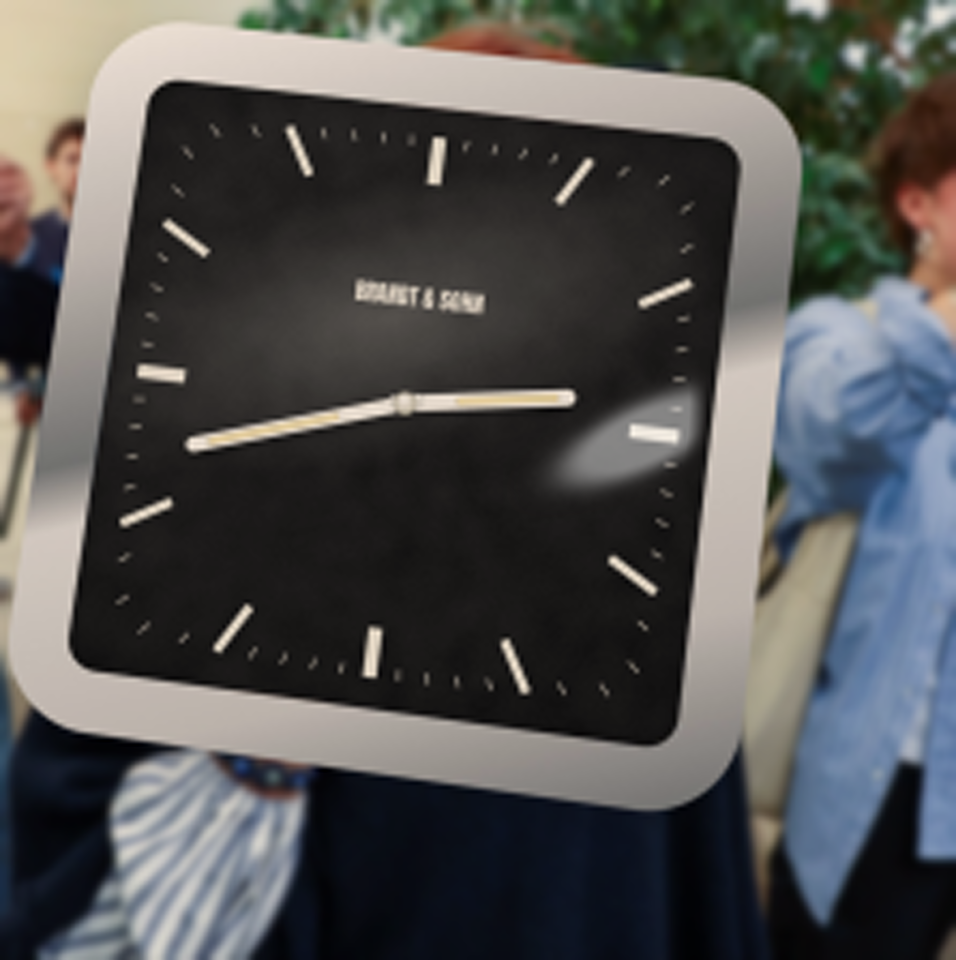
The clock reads 2:42
